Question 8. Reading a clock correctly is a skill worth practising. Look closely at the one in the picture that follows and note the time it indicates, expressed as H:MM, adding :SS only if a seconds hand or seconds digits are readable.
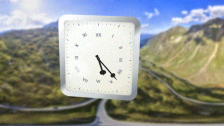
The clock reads 5:23
